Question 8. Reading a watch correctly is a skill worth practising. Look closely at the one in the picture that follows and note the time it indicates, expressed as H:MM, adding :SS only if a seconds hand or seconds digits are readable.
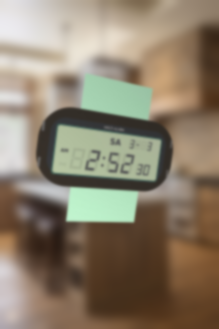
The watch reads 2:52
